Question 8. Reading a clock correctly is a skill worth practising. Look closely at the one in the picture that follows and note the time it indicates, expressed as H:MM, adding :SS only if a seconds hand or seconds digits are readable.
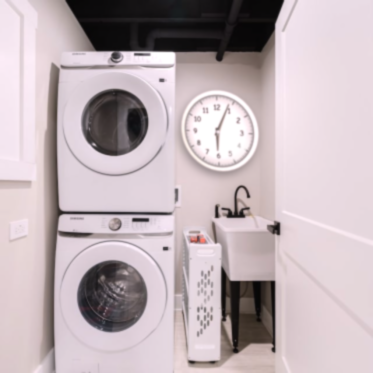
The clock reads 6:04
